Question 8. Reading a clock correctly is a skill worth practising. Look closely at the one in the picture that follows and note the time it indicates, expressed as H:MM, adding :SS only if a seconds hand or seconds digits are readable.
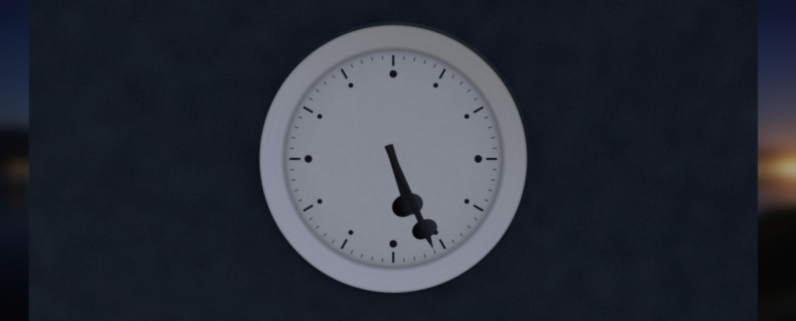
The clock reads 5:26
